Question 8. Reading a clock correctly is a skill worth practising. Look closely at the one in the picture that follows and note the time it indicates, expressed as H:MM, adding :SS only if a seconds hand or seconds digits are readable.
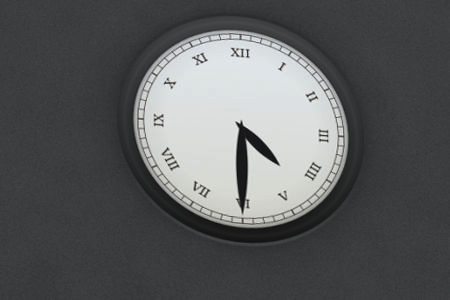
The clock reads 4:30
